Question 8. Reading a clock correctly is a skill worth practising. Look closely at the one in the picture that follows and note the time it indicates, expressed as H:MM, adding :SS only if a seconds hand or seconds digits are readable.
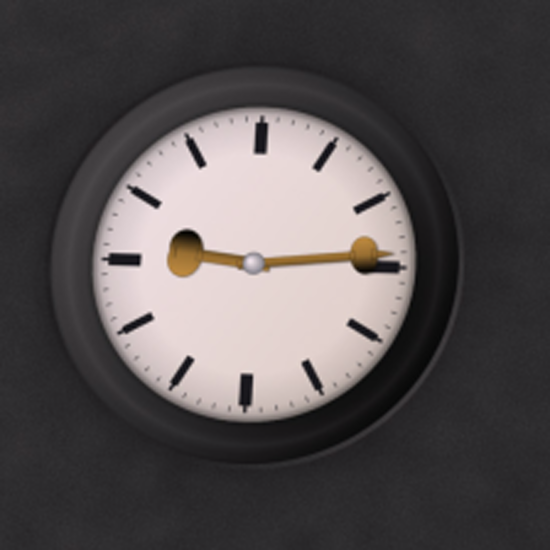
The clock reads 9:14
